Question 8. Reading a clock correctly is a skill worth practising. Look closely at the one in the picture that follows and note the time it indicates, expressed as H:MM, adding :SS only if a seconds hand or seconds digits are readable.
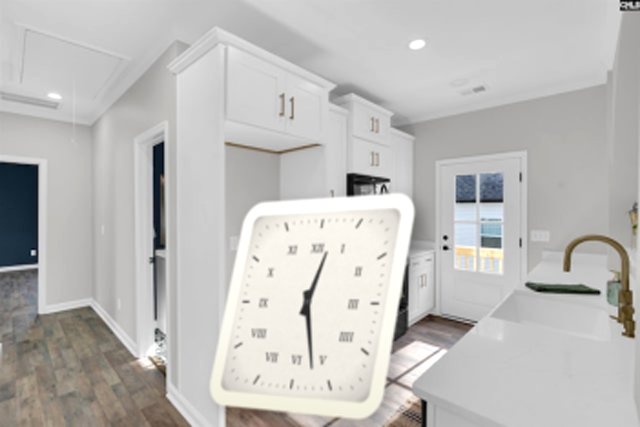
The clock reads 12:27
